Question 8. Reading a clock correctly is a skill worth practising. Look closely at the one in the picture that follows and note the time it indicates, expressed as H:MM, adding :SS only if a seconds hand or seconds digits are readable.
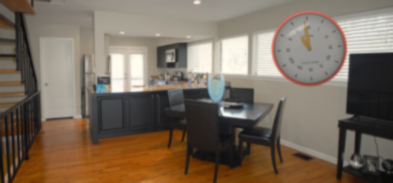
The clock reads 10:59
